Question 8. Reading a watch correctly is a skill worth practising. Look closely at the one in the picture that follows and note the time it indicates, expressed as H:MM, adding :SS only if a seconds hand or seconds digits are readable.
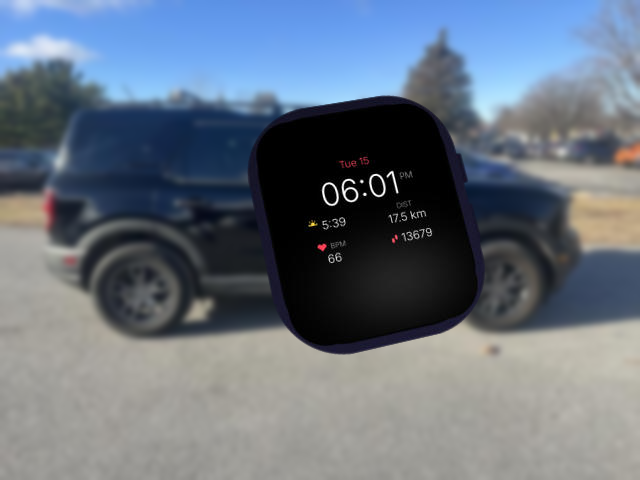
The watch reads 6:01
